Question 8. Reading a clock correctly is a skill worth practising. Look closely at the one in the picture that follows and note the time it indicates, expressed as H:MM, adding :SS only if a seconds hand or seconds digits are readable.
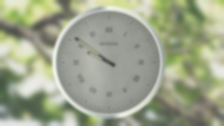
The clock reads 9:51
